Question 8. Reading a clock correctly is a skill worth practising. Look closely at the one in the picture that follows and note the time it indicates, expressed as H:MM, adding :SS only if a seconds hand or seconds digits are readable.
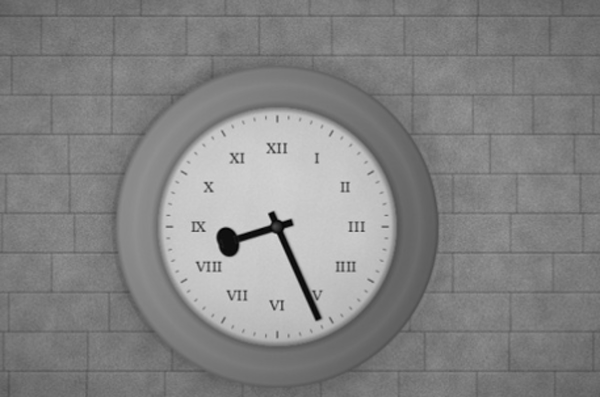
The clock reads 8:26
